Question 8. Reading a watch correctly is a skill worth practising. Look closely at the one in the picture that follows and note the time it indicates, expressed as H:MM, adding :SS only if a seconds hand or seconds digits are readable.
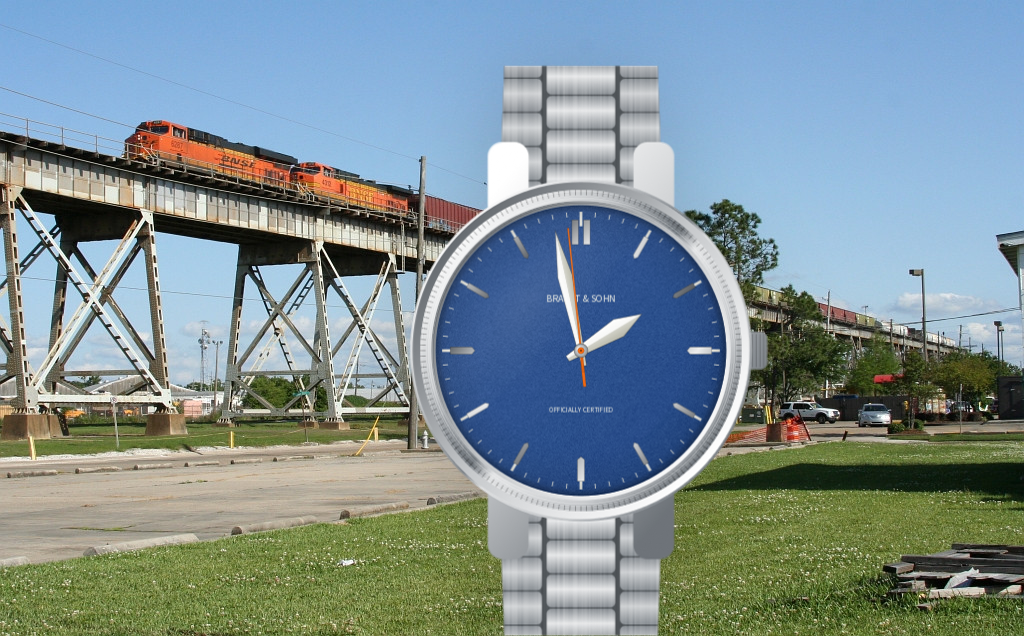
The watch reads 1:57:59
